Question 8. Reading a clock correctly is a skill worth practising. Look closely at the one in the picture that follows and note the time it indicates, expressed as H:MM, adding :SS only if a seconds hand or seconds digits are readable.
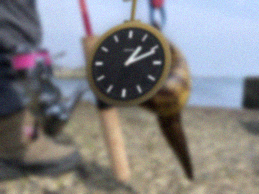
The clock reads 1:11
